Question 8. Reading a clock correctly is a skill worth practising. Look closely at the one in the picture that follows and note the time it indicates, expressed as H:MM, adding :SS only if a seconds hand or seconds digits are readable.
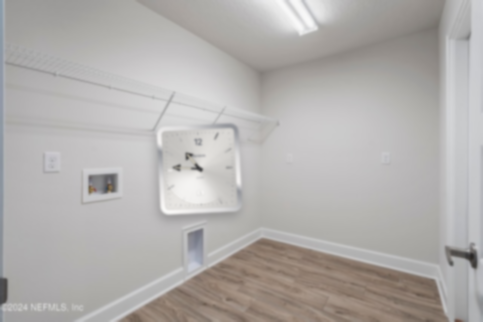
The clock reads 10:46
